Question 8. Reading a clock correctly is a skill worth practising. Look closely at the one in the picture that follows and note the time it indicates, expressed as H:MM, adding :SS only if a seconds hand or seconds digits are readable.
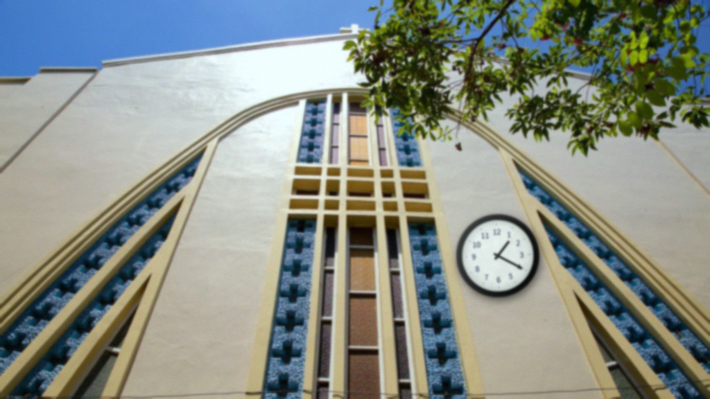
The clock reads 1:20
